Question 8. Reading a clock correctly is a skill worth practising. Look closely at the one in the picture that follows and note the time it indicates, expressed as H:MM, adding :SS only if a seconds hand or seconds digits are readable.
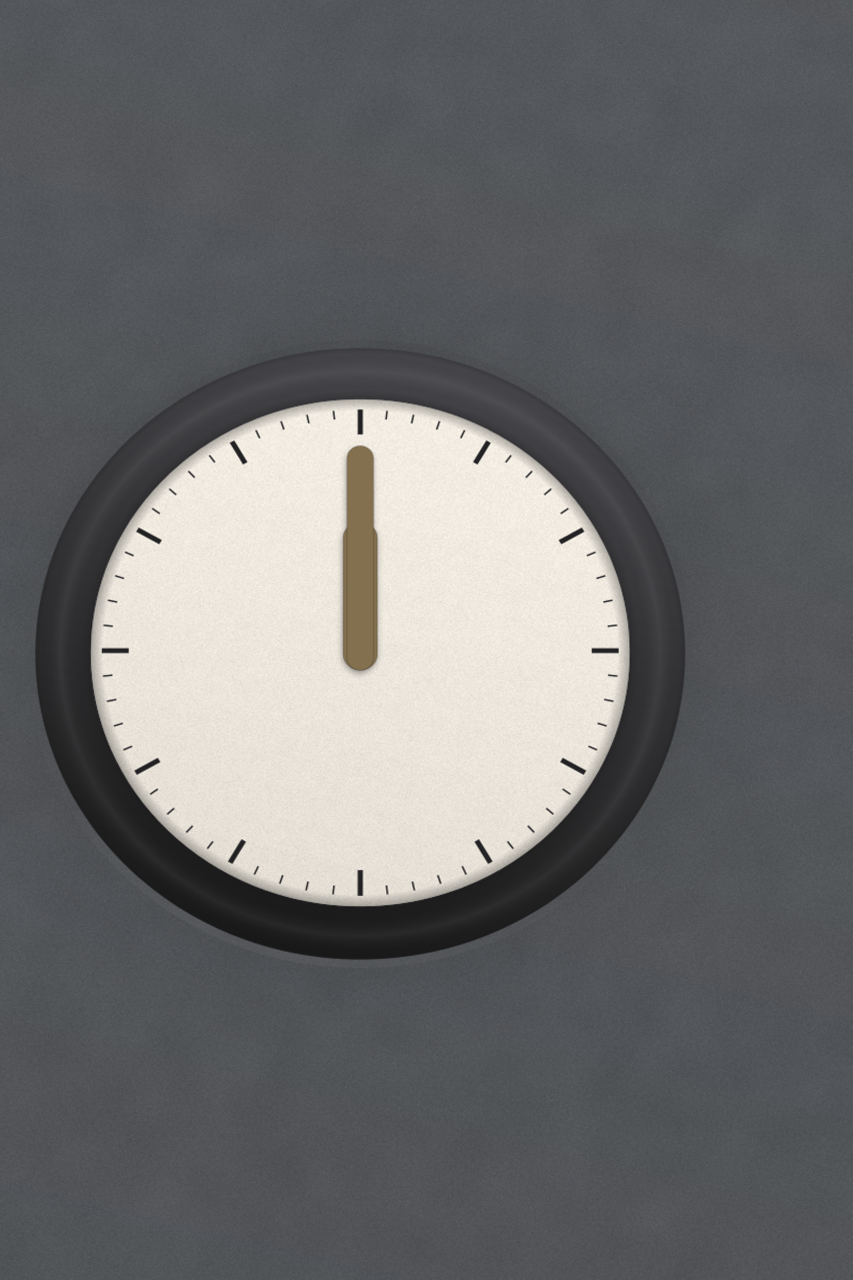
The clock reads 12:00
